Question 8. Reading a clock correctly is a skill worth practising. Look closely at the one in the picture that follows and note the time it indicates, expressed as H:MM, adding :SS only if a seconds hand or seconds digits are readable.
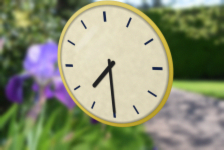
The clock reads 7:30
